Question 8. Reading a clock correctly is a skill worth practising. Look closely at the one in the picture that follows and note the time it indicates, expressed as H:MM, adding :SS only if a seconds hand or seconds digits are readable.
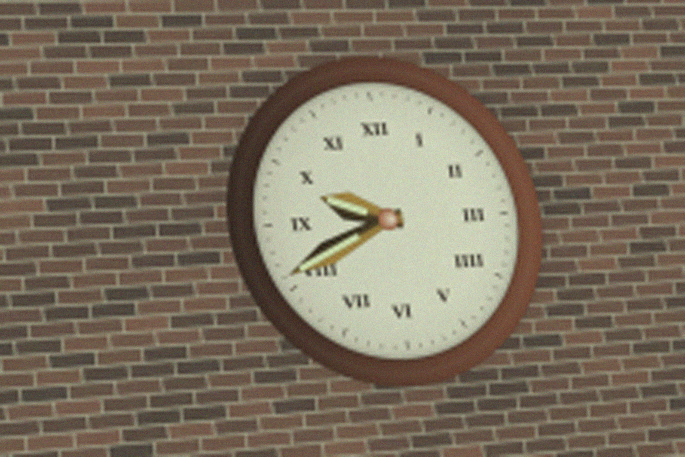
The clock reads 9:41
